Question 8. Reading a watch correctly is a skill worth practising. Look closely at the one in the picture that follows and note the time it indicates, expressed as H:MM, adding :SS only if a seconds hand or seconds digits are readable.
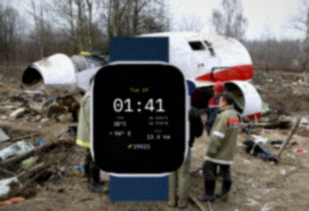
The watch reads 1:41
